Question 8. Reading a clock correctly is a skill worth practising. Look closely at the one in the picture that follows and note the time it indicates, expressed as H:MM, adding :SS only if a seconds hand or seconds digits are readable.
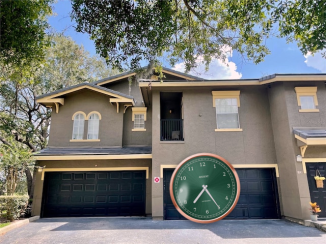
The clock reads 7:25
